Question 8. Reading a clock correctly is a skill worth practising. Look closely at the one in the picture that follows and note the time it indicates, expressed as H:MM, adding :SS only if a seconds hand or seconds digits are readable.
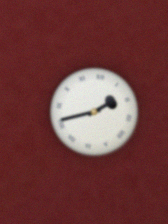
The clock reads 1:41
